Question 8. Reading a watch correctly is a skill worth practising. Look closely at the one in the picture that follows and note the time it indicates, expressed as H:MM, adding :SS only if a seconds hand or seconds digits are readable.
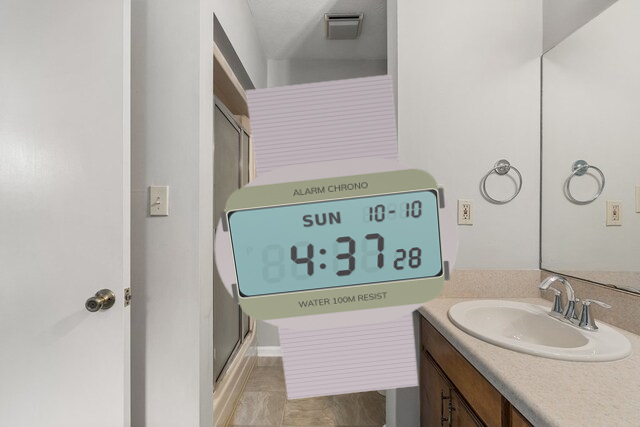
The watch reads 4:37:28
